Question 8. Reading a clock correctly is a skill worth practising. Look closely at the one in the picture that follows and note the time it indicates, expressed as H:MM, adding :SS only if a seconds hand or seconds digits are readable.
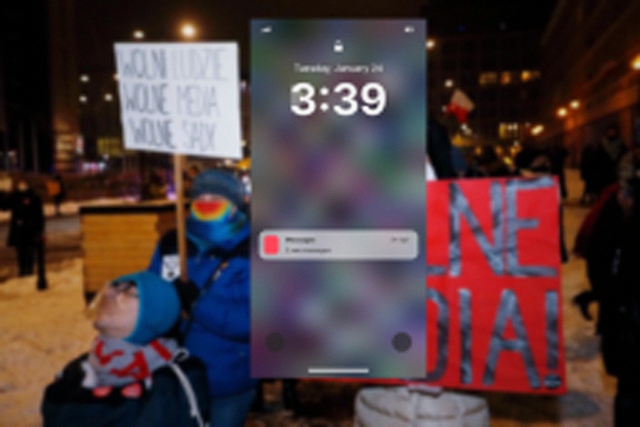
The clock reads 3:39
